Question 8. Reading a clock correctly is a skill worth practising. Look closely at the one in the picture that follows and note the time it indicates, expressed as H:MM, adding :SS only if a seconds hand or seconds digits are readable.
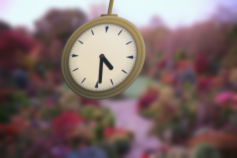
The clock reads 4:29
